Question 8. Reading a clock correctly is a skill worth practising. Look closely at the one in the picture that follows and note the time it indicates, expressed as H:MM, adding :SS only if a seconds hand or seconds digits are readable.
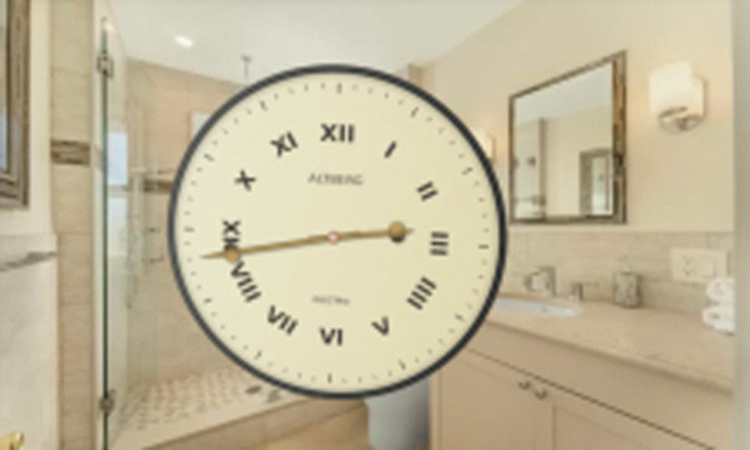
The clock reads 2:43
